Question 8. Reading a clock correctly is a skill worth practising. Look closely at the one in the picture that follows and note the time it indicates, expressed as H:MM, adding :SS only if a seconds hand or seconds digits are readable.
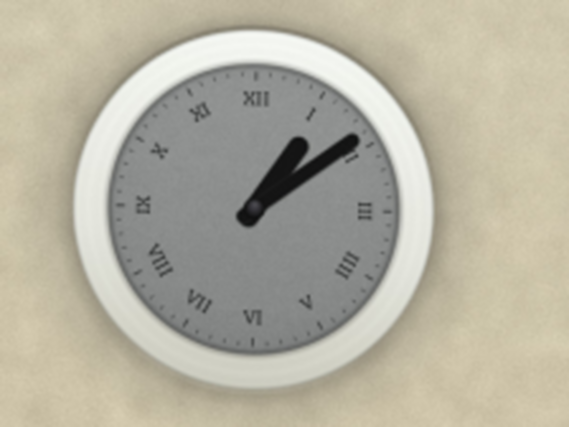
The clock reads 1:09
